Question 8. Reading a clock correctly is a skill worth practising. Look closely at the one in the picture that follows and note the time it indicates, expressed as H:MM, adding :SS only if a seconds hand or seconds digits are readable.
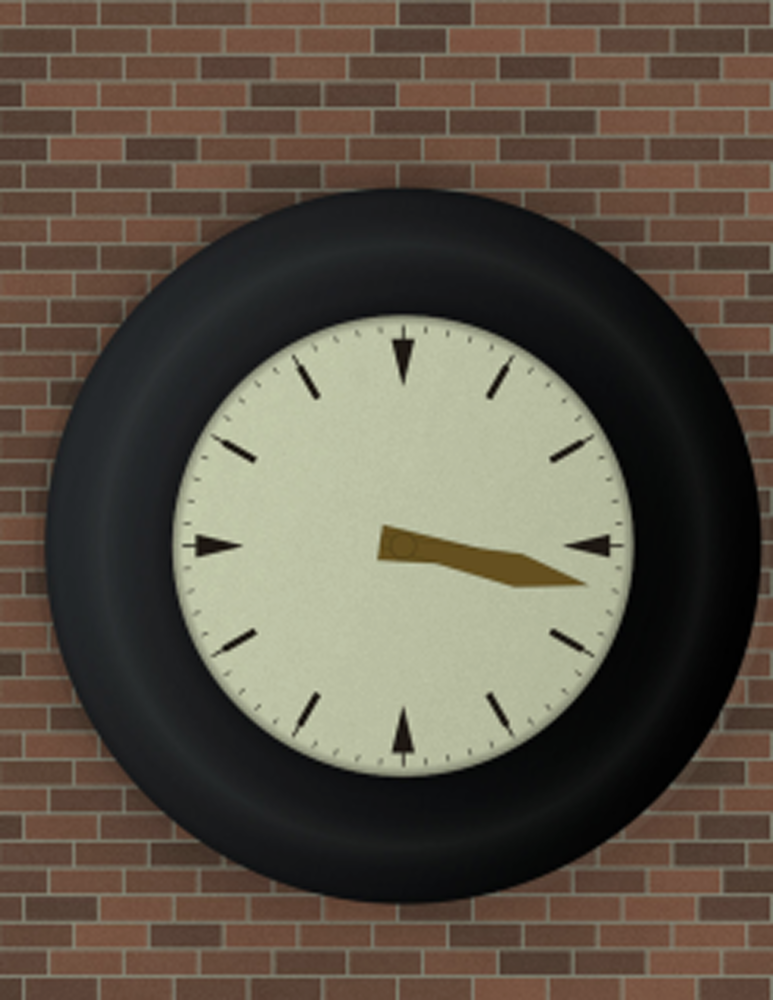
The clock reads 3:17
